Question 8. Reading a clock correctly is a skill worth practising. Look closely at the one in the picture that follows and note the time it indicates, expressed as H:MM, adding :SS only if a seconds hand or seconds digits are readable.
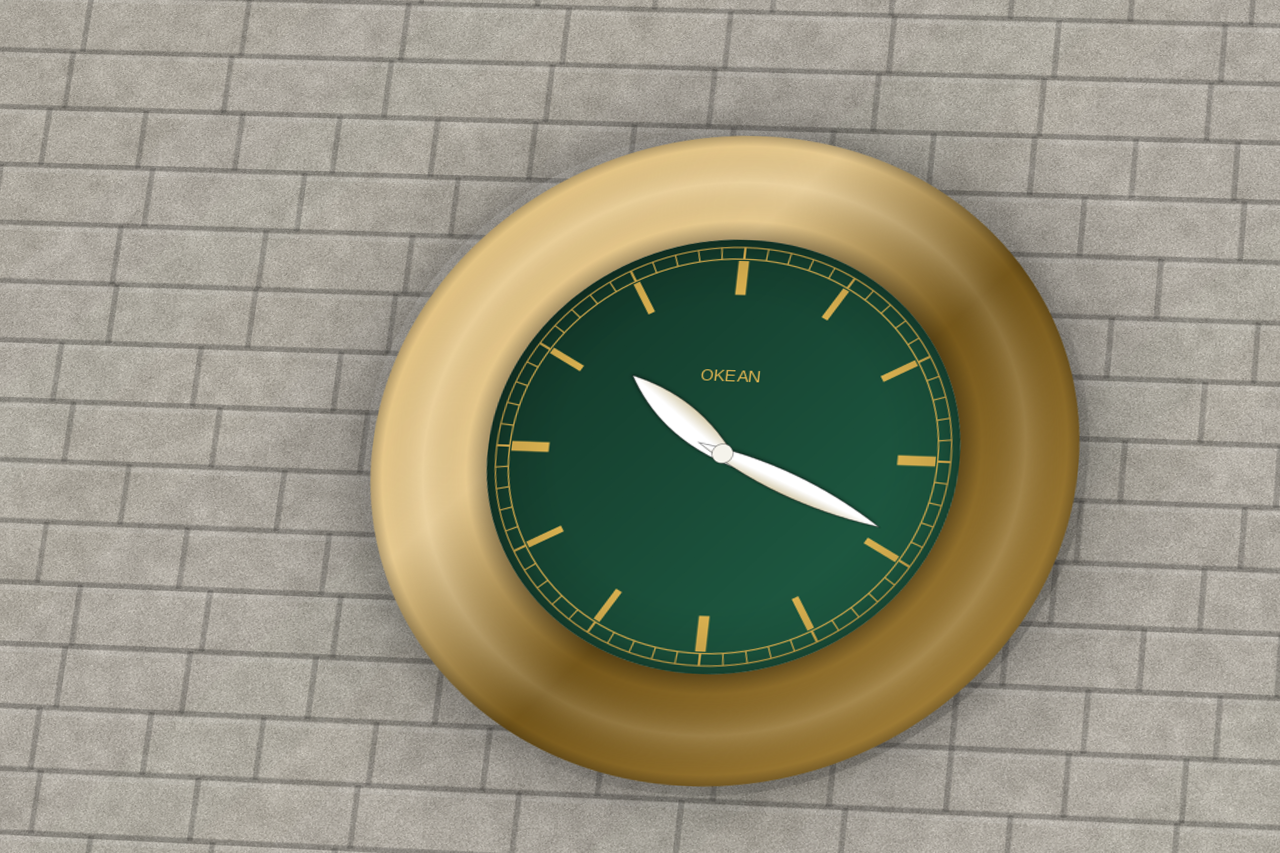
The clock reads 10:19
